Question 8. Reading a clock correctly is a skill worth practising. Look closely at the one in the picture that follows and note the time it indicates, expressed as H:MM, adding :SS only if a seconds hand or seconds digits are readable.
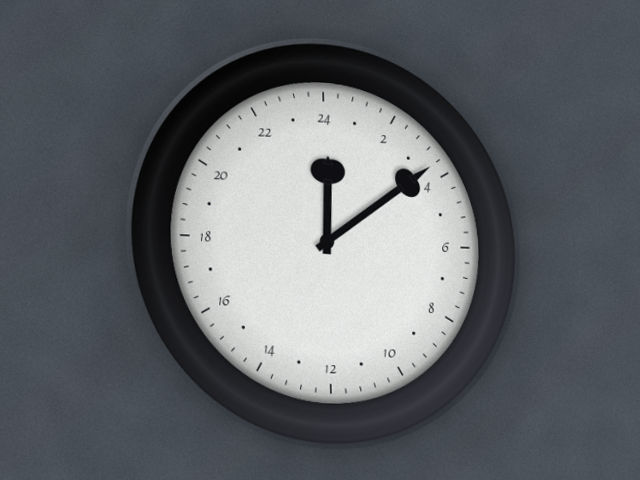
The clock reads 0:09
